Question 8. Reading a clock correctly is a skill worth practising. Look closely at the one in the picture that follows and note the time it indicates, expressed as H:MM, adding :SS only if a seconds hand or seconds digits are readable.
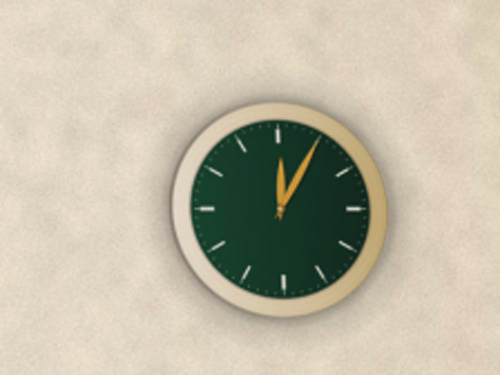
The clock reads 12:05
